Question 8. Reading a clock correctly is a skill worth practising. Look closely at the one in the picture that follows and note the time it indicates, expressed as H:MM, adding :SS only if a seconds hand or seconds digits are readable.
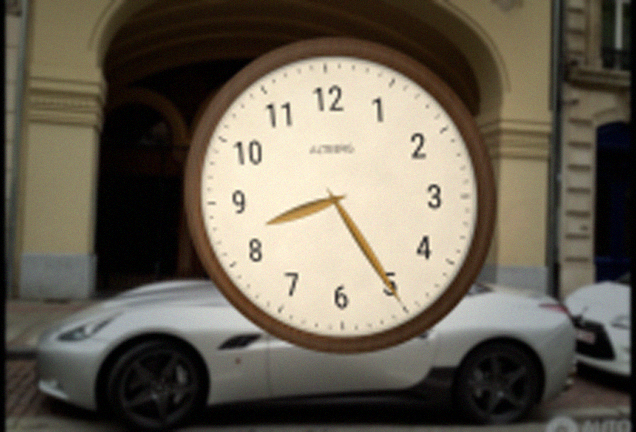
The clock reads 8:25
